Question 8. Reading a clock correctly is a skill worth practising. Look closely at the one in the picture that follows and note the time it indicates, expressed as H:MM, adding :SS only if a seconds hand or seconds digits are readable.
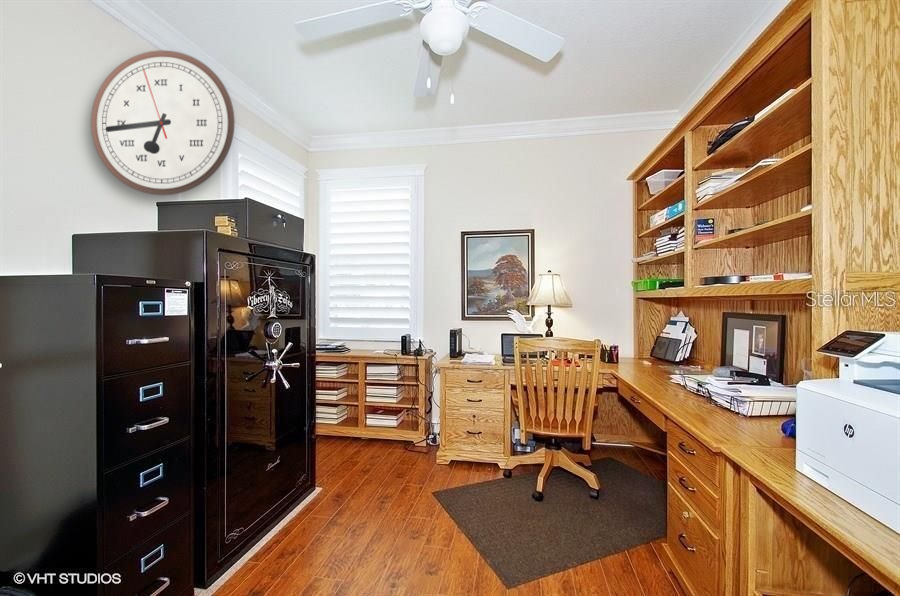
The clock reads 6:43:57
